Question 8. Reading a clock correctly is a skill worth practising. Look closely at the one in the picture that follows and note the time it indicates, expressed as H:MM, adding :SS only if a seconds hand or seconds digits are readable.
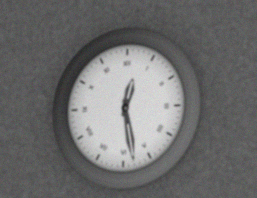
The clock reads 12:28
